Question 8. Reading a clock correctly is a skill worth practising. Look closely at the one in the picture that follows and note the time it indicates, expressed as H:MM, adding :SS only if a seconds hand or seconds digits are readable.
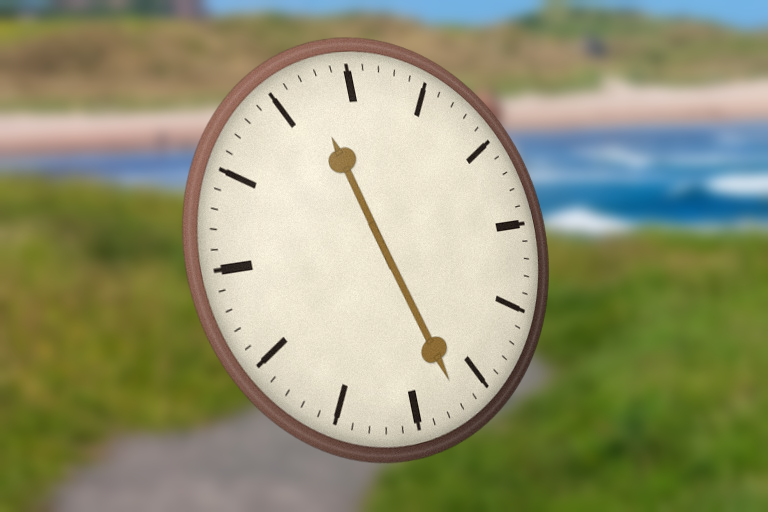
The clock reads 11:27
